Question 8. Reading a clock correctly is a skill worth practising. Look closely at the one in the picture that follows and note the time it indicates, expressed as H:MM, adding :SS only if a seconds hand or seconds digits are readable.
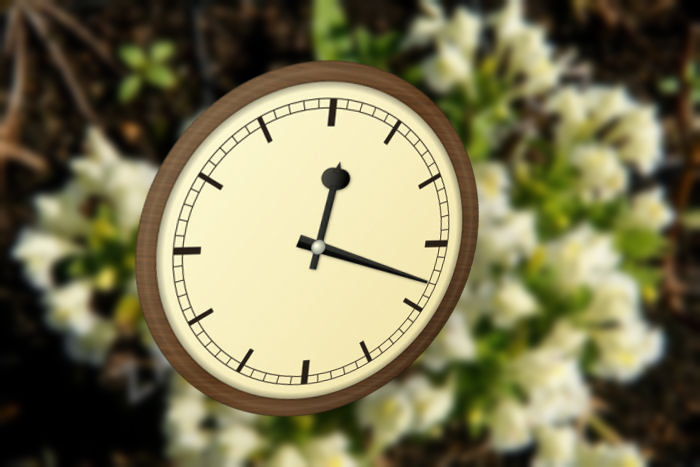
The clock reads 12:18
